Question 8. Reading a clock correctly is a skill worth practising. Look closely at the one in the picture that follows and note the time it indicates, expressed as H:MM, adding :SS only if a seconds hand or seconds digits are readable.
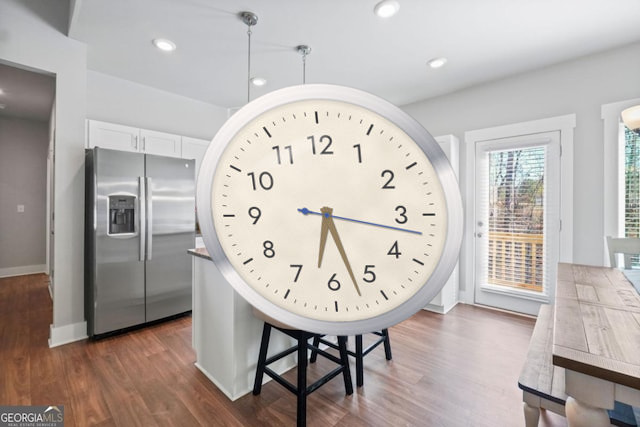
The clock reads 6:27:17
